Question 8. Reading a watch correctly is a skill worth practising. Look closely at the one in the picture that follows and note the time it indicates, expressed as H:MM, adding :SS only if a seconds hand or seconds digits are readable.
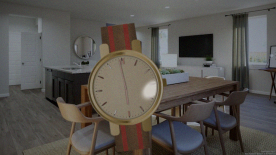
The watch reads 5:59
